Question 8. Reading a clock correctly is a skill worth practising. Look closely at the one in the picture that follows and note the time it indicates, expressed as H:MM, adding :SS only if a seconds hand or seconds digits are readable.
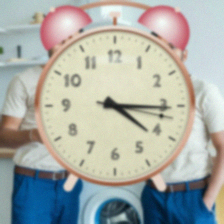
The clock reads 4:15:17
